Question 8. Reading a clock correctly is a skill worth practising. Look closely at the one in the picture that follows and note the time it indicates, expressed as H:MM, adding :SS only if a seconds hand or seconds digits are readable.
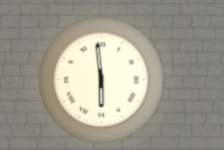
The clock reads 5:59
